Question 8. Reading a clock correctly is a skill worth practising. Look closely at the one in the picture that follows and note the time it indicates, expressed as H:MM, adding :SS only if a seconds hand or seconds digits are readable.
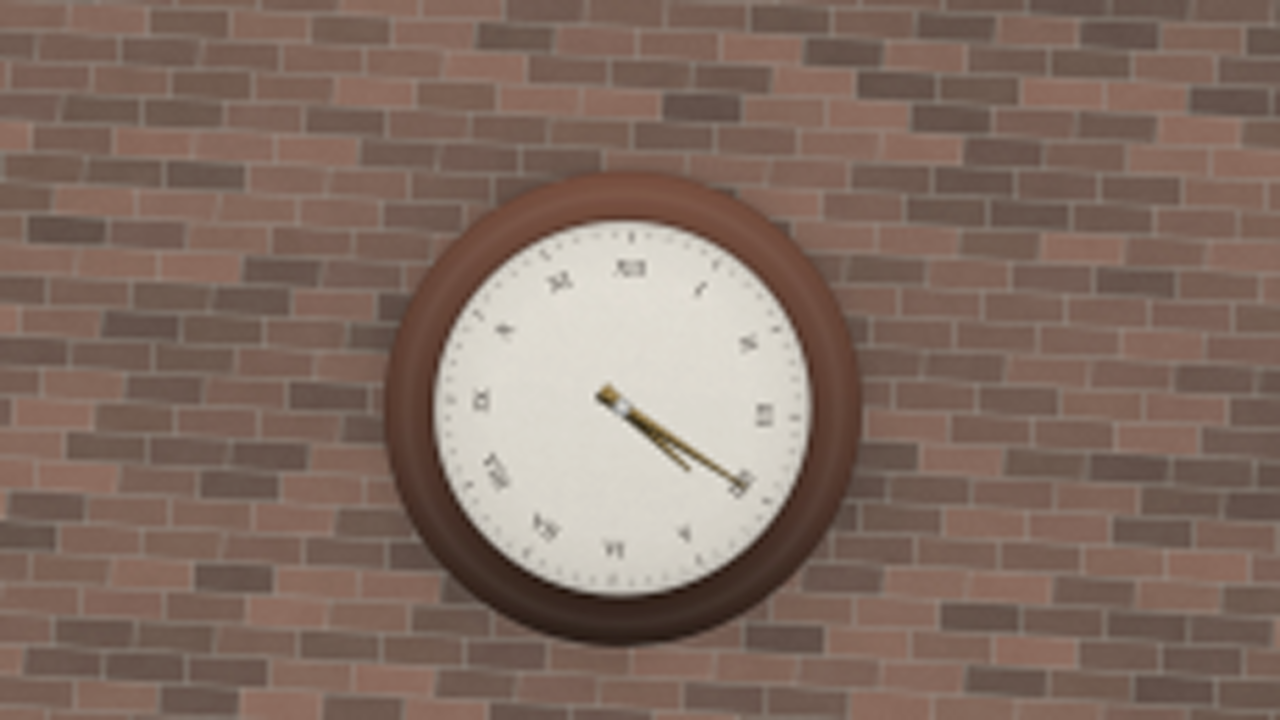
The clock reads 4:20
